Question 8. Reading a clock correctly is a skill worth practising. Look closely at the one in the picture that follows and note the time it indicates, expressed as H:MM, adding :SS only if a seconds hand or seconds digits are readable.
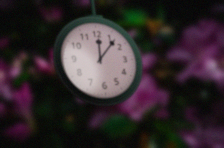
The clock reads 12:07
